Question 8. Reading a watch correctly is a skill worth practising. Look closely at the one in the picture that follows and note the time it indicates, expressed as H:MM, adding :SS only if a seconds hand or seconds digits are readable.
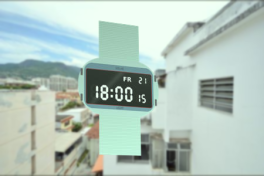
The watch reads 18:00:15
